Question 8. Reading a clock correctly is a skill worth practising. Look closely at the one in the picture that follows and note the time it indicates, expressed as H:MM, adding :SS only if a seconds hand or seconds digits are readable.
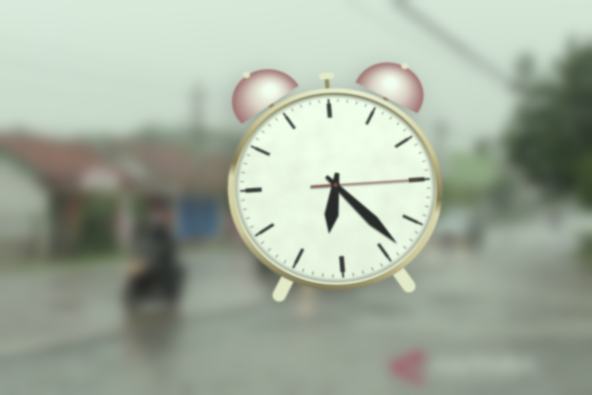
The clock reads 6:23:15
